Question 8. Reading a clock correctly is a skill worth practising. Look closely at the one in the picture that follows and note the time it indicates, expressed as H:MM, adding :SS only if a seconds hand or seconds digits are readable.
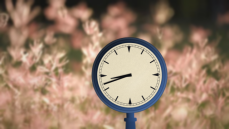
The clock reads 8:42
